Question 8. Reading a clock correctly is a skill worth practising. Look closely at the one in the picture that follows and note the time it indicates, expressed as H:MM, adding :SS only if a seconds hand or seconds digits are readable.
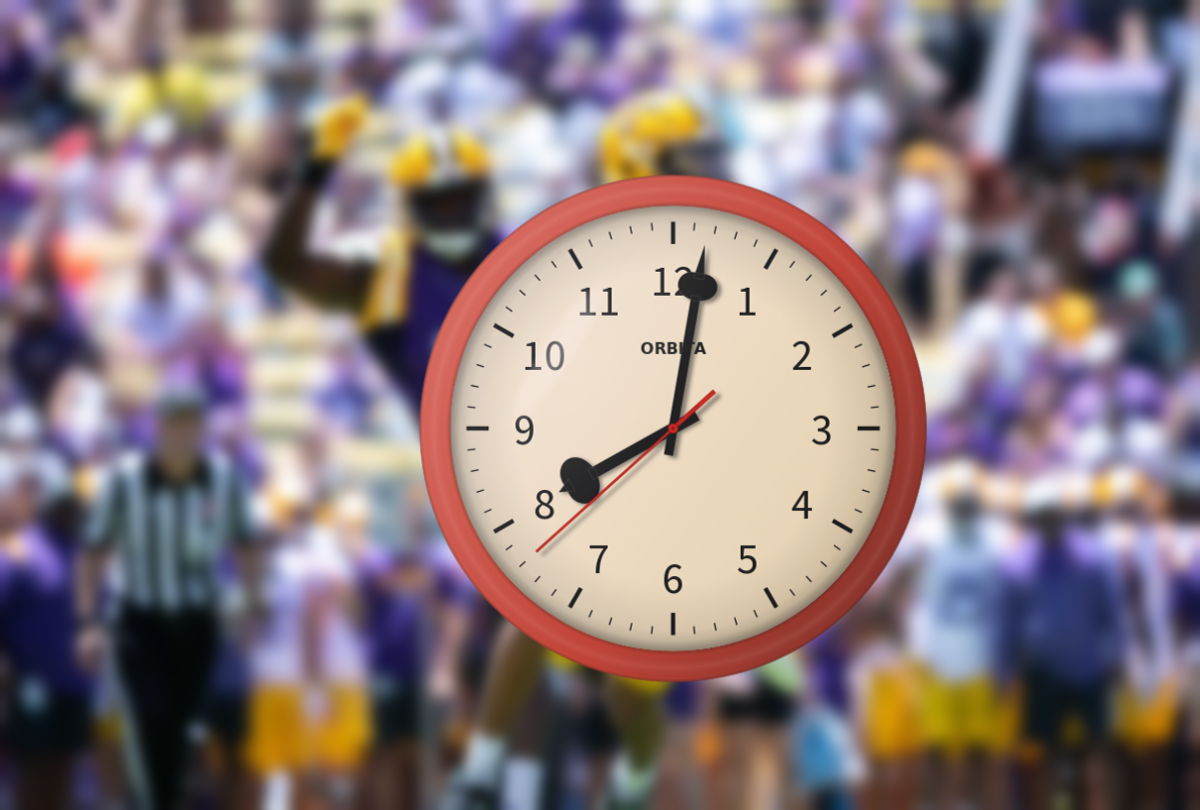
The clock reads 8:01:38
